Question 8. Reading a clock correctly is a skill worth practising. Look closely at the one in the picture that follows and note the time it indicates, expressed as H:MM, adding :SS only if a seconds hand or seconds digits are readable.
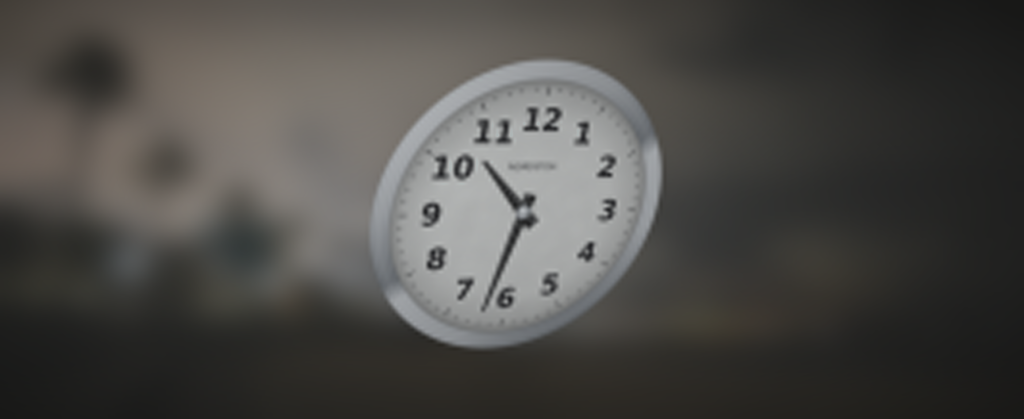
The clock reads 10:32
